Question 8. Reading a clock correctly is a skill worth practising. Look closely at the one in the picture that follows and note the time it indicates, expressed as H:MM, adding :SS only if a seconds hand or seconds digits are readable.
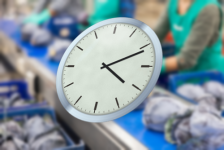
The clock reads 4:11
